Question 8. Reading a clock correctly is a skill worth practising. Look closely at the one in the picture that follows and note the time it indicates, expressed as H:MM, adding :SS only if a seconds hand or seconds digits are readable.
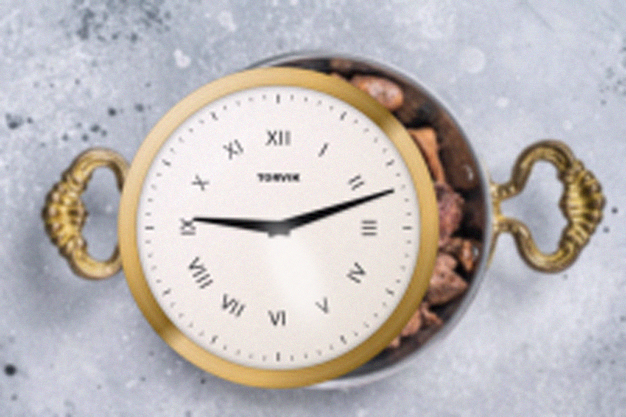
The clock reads 9:12
